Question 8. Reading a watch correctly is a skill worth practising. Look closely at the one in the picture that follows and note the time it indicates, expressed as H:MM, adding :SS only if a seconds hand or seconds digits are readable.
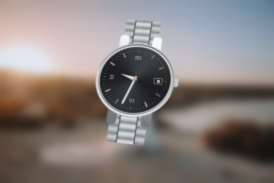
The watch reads 9:33
